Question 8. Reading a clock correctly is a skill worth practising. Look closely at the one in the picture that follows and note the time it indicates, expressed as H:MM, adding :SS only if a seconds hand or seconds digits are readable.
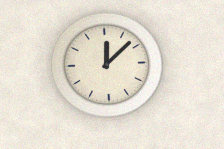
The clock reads 12:08
